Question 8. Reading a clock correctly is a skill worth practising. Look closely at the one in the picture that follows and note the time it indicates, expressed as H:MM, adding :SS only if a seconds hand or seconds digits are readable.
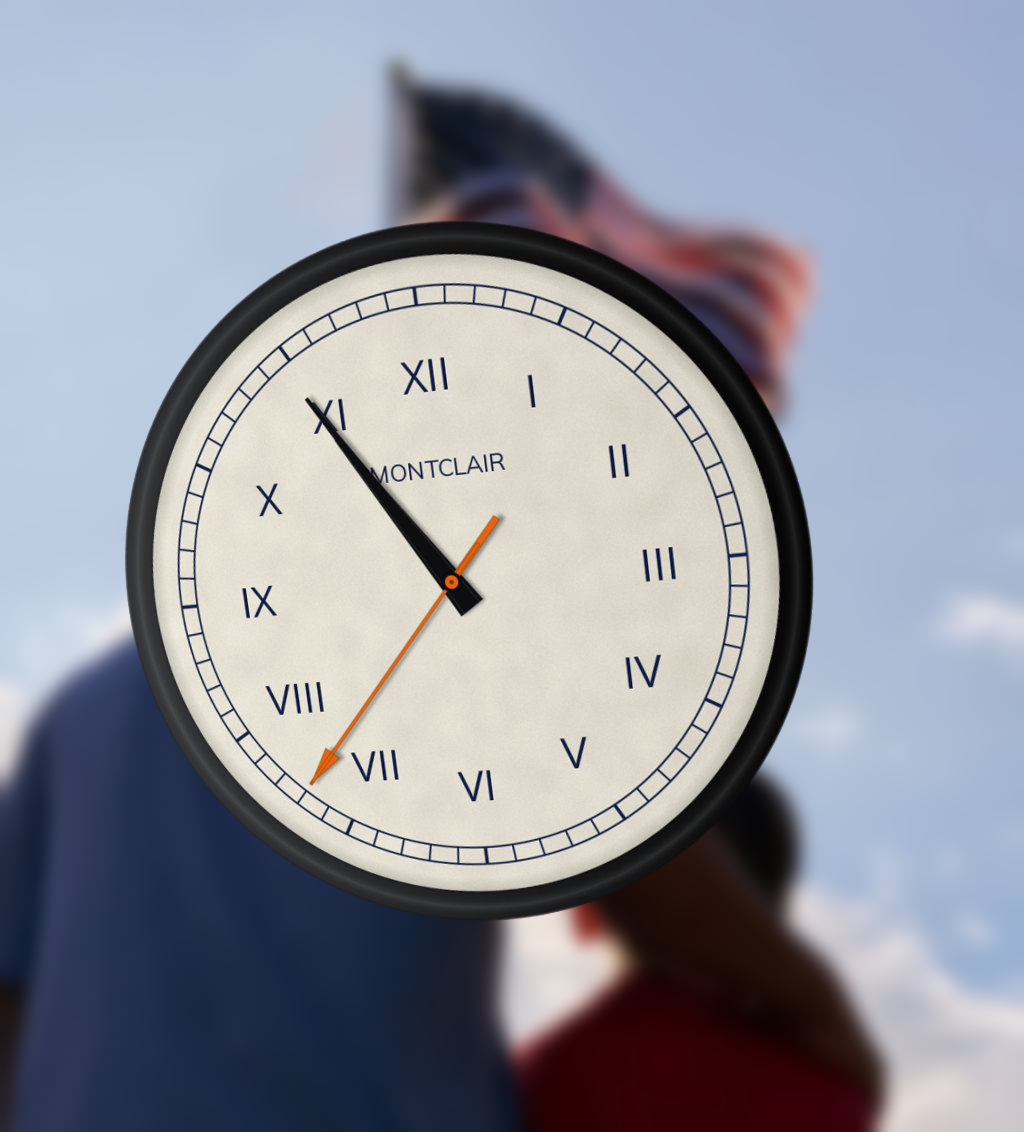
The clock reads 10:54:37
